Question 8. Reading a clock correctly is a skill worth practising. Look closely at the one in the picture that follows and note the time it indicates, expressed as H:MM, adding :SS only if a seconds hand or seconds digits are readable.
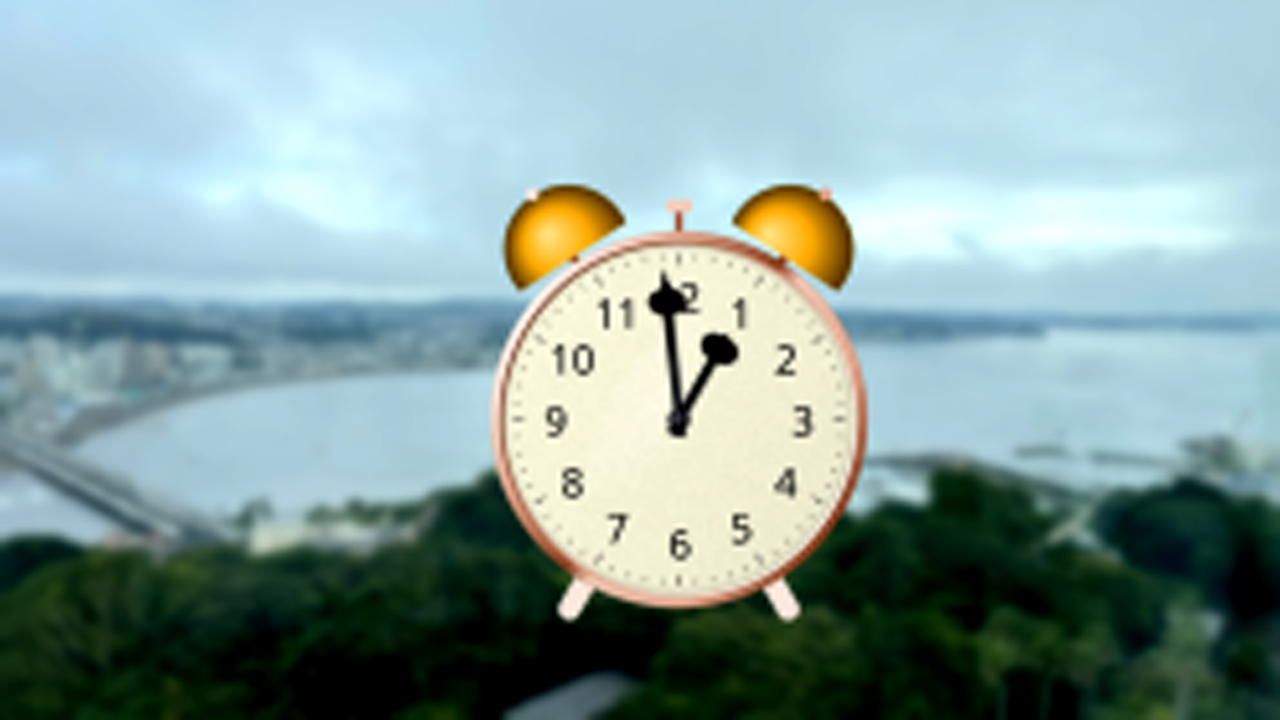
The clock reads 12:59
